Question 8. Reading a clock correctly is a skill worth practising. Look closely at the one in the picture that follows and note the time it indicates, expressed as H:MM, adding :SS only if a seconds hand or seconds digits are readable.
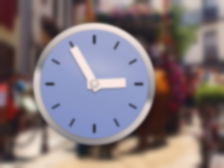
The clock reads 2:55
